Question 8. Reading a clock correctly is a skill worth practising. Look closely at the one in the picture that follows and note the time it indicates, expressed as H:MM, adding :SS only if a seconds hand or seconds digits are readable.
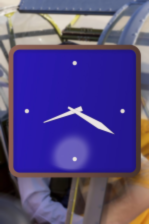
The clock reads 8:20
